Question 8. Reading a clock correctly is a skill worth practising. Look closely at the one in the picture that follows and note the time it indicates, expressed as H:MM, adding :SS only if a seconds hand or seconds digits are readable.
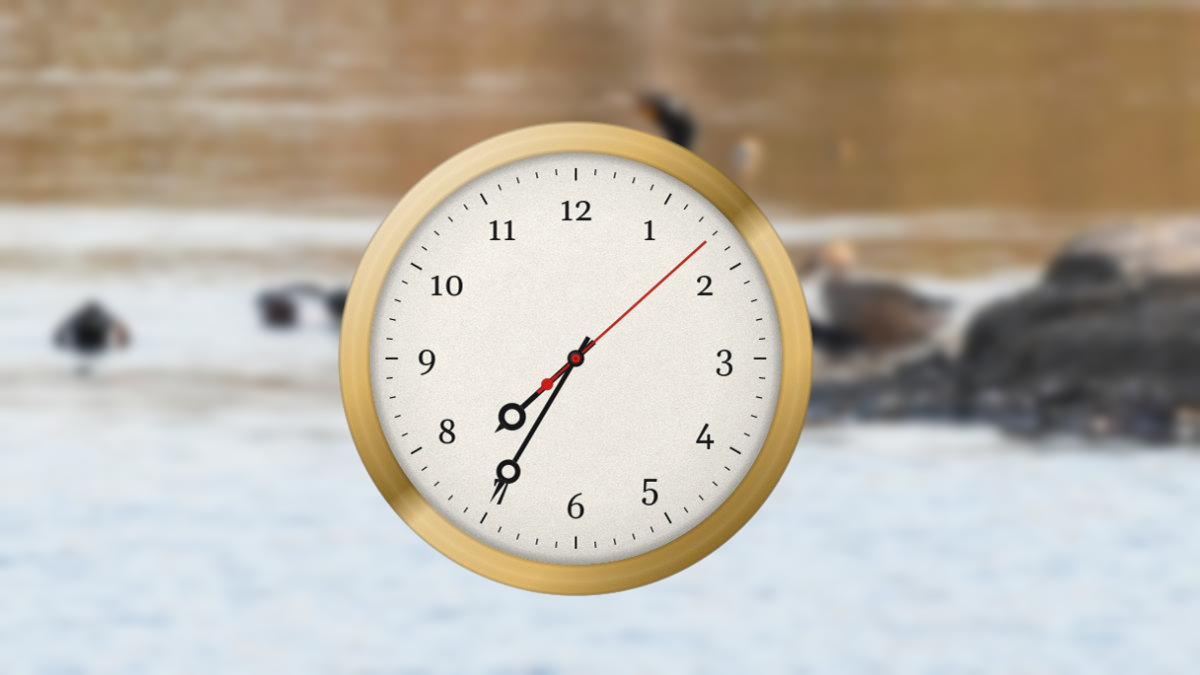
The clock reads 7:35:08
